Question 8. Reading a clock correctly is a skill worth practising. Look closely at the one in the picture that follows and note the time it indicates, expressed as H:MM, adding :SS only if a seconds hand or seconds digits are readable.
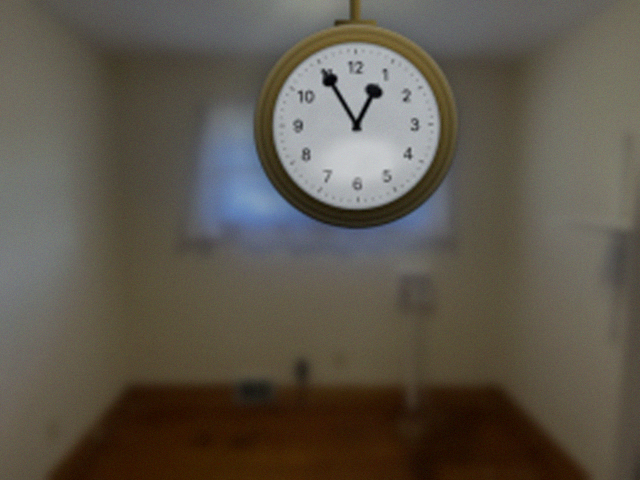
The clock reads 12:55
